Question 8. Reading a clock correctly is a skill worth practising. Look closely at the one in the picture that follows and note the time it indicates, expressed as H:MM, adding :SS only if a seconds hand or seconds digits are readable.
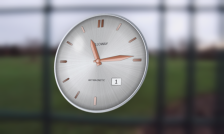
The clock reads 11:14
